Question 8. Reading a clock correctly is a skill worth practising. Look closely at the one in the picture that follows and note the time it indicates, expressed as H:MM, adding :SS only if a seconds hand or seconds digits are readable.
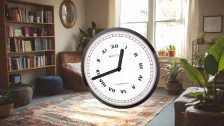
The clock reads 12:43
